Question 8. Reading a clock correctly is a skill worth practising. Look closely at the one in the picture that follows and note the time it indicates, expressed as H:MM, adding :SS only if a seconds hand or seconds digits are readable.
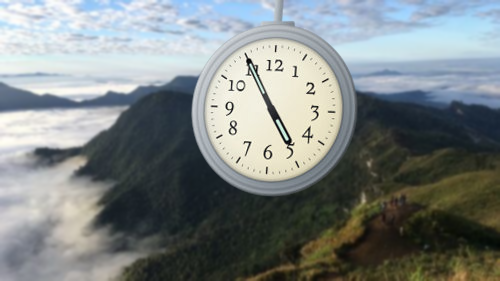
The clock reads 4:55
